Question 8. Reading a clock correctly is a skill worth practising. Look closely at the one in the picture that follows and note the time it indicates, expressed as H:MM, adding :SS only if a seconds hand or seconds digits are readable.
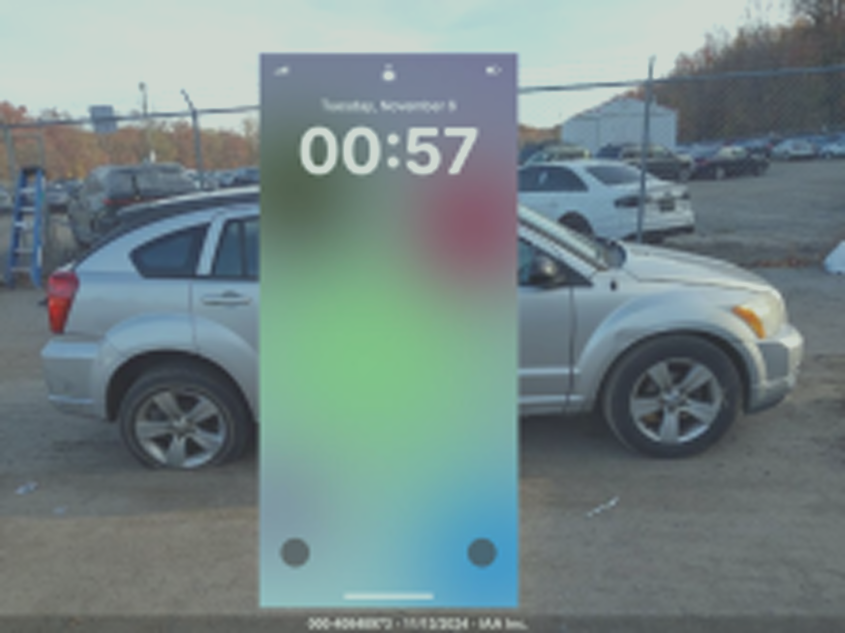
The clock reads 0:57
